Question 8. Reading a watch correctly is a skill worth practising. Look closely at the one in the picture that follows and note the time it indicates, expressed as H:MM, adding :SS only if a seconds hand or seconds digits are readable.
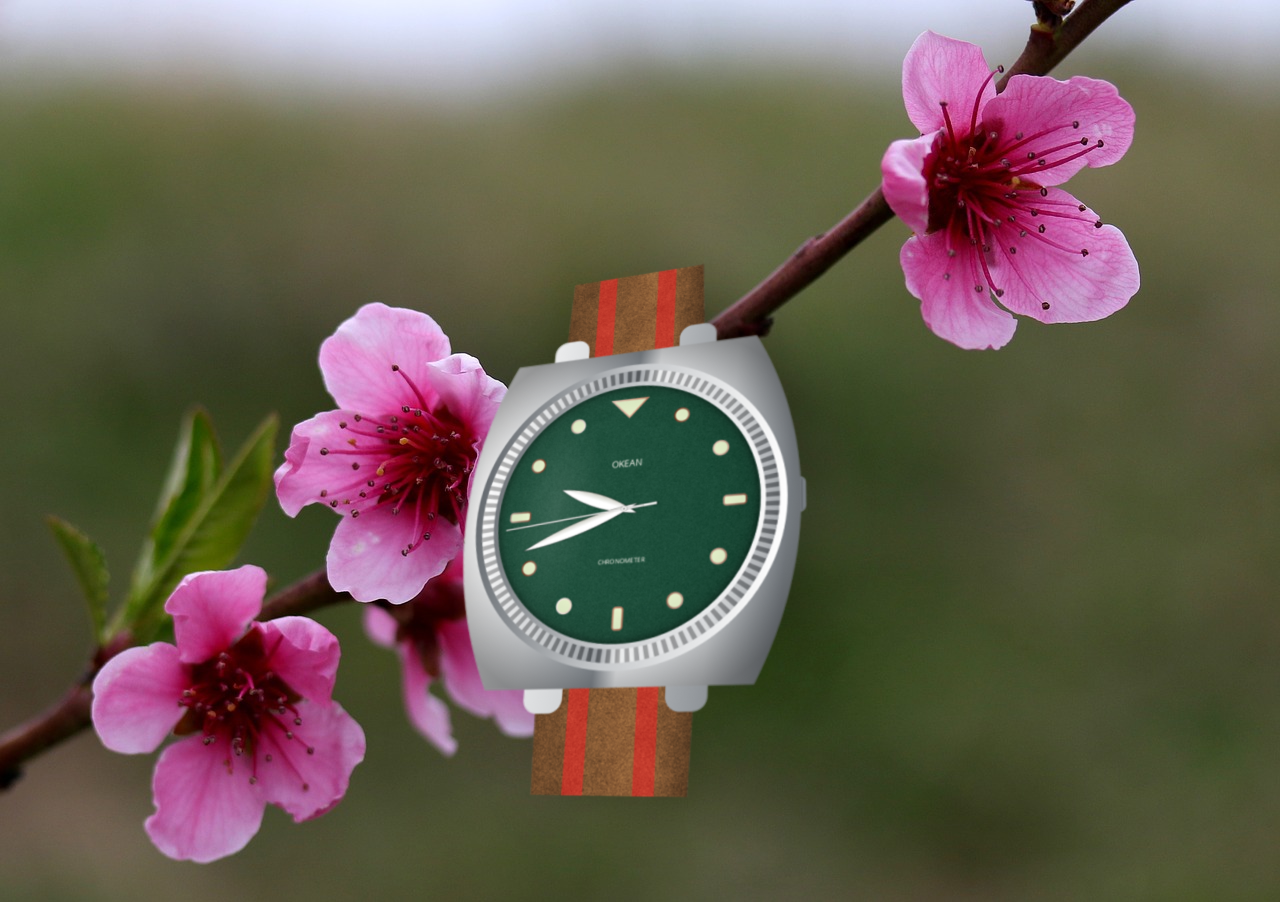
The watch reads 9:41:44
